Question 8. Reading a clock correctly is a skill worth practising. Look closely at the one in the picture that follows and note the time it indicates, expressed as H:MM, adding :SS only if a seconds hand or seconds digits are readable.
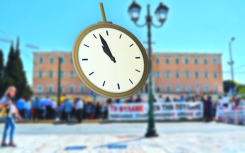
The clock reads 10:57
